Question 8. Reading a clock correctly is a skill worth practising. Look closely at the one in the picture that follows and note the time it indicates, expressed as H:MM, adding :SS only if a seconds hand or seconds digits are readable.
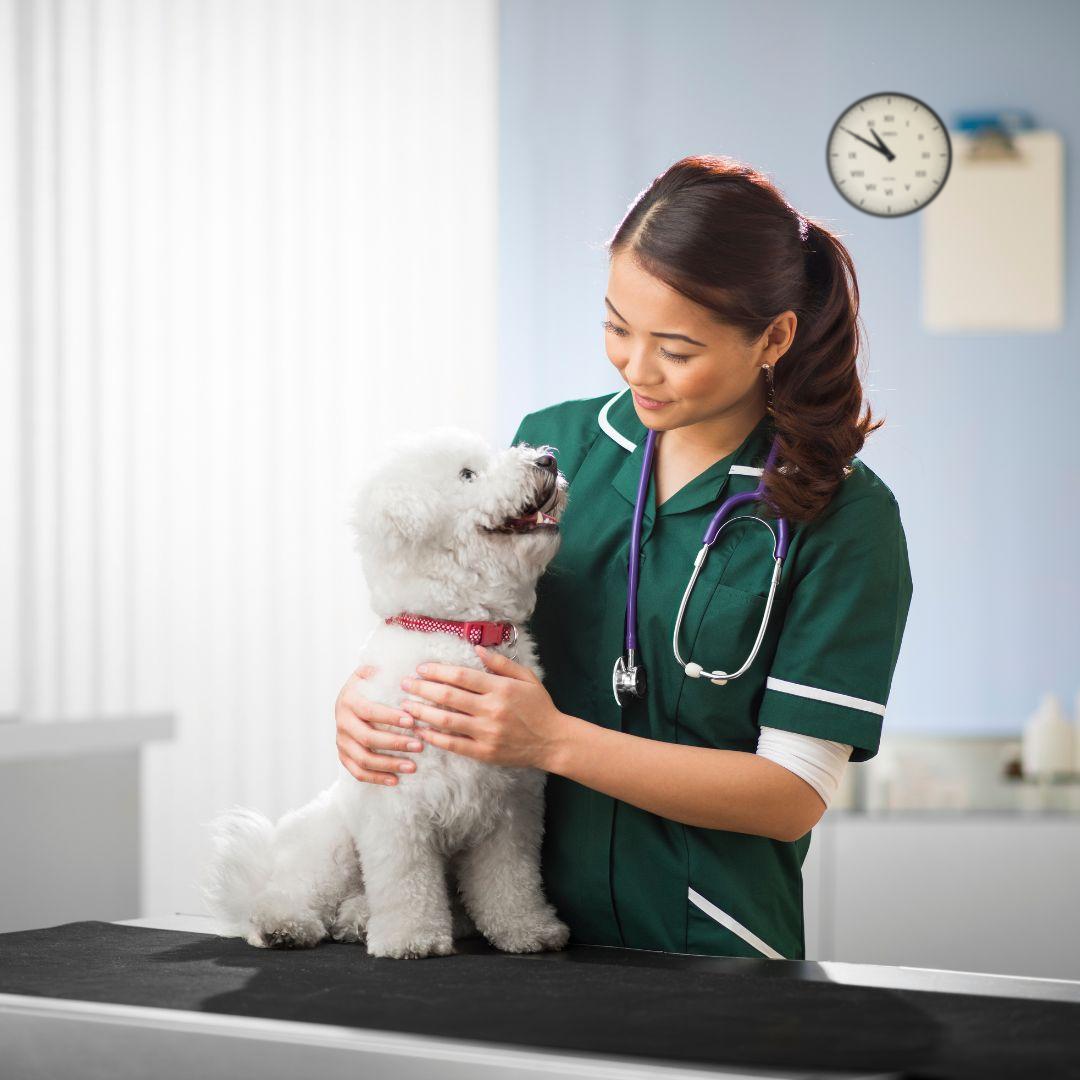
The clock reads 10:50
